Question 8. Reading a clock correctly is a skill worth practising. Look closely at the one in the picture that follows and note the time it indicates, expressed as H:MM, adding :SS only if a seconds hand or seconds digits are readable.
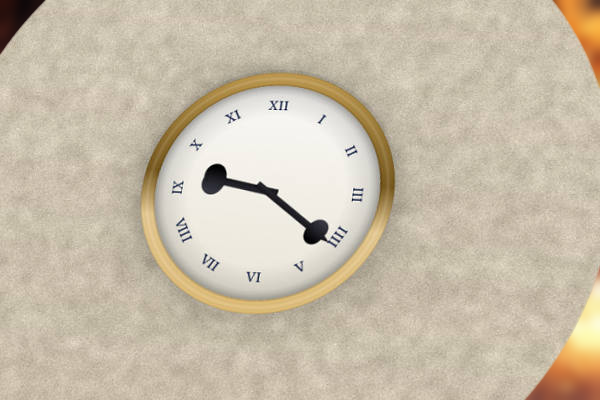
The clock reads 9:21
